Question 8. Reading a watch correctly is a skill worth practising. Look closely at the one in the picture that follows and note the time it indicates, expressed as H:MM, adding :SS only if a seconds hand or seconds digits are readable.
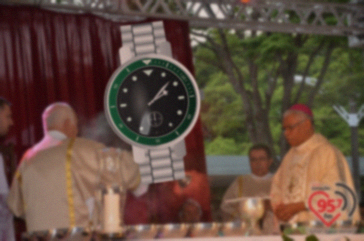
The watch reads 2:08
